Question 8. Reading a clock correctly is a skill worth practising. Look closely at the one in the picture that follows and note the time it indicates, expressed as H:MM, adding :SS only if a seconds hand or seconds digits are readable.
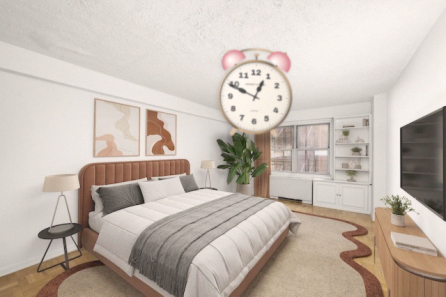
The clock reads 12:49
